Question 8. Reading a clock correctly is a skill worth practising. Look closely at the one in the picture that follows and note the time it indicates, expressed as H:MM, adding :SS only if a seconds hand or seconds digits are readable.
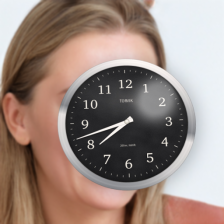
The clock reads 7:42
